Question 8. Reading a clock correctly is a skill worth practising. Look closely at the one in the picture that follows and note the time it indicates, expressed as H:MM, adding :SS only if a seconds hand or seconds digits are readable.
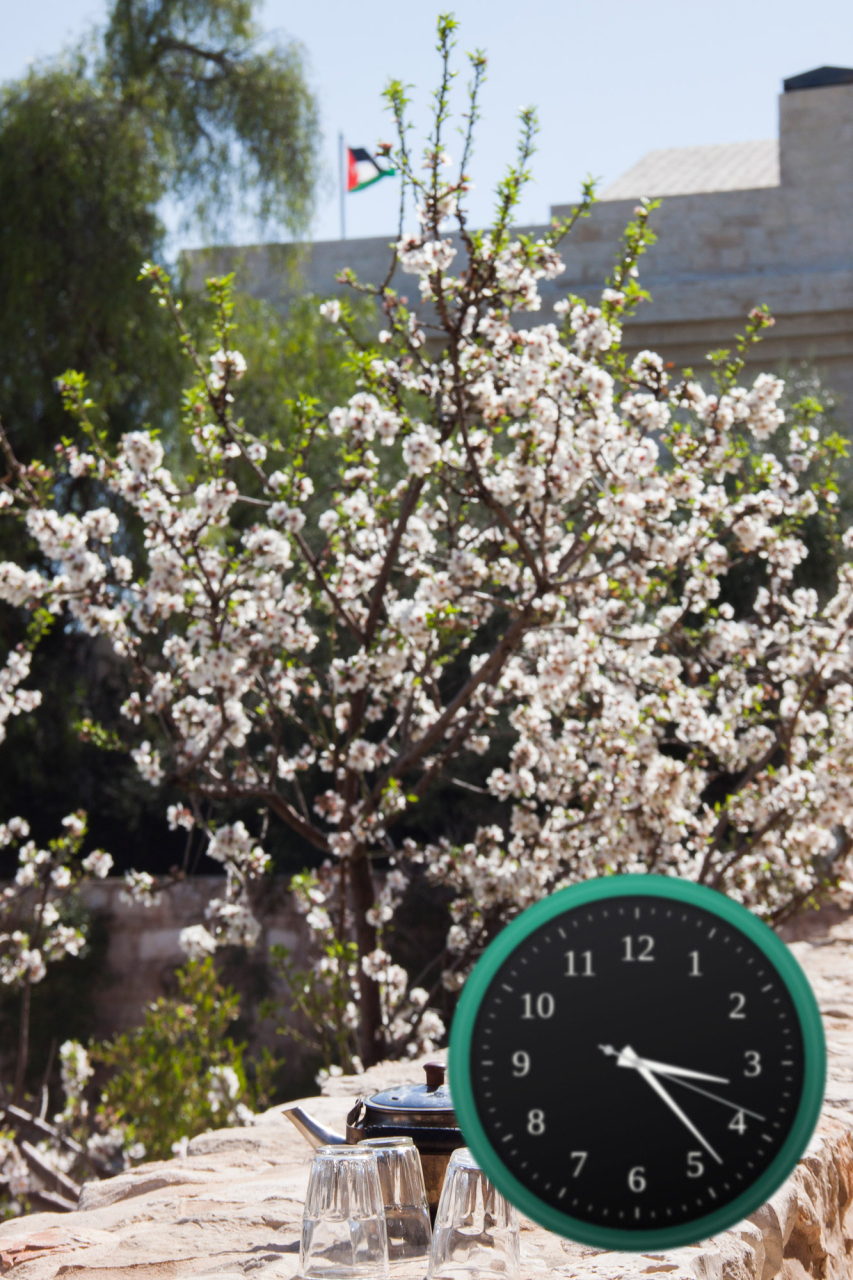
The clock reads 3:23:19
